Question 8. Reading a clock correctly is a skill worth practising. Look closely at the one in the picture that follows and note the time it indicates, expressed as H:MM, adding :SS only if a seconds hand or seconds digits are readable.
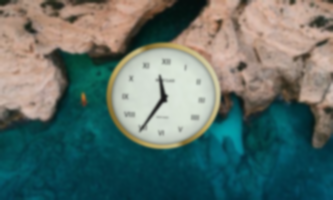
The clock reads 11:35
